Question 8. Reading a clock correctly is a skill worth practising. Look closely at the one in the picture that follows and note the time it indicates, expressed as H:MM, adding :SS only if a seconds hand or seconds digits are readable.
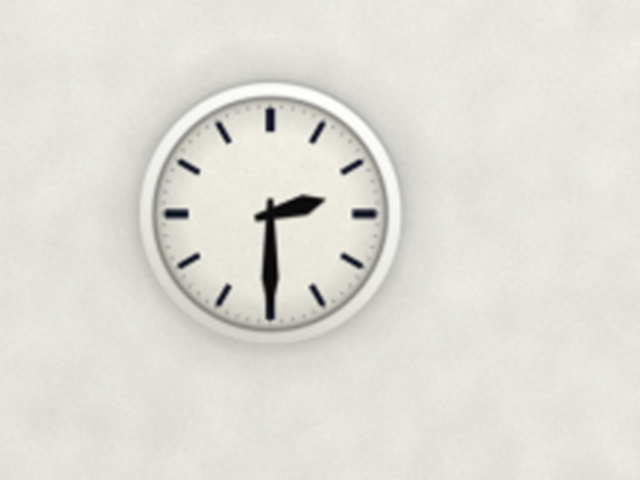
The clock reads 2:30
